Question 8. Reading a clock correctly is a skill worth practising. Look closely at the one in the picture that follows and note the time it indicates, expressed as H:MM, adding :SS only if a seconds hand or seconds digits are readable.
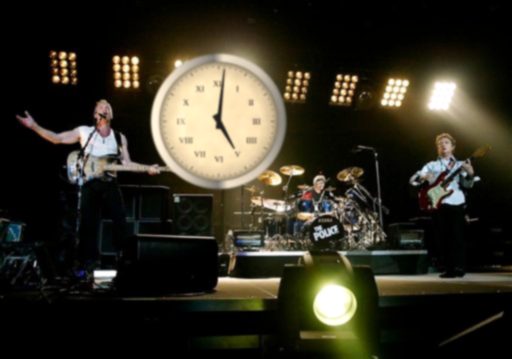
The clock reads 5:01
